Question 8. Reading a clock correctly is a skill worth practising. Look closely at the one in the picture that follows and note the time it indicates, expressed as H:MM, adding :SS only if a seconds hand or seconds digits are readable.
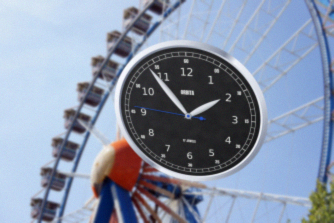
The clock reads 1:53:46
